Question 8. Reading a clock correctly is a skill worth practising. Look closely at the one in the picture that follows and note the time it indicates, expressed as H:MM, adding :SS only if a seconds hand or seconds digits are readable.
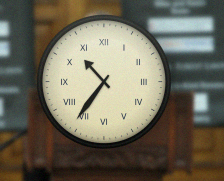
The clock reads 10:36
